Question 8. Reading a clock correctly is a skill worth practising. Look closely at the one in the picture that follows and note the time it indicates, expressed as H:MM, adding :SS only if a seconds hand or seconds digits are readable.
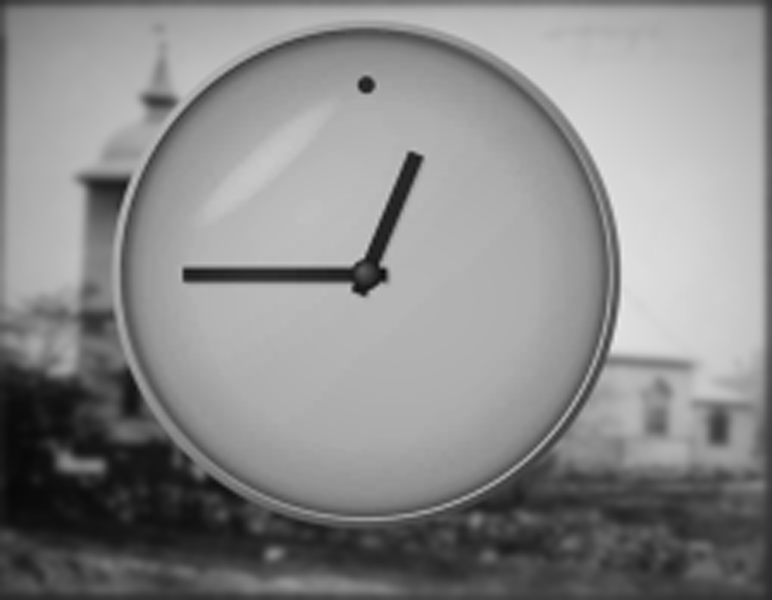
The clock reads 12:45
